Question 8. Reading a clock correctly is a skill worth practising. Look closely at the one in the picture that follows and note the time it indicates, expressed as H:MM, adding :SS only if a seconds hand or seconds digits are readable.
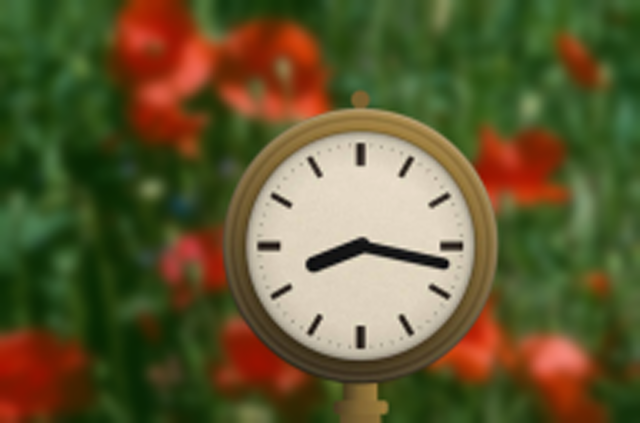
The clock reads 8:17
